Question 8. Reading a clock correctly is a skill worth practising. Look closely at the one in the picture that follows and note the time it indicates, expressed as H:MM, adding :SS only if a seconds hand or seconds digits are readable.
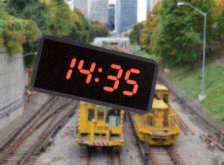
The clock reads 14:35
